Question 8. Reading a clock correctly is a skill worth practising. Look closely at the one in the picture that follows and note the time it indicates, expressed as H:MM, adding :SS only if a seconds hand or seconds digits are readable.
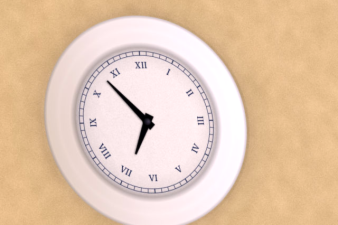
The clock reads 6:53
